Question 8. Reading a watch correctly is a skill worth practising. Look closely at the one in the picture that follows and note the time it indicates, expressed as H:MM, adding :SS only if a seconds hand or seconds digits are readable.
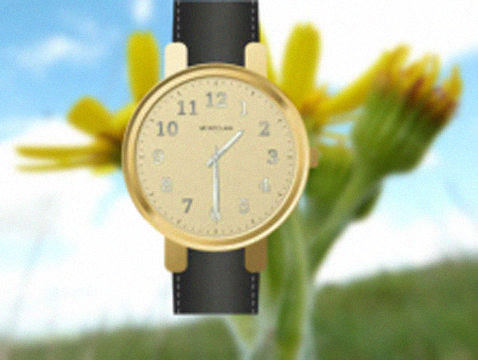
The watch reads 1:30
